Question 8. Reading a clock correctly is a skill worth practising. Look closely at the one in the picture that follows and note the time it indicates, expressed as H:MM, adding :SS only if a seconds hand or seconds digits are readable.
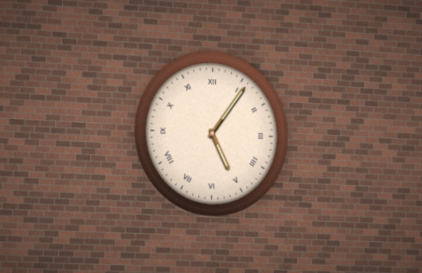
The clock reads 5:06
